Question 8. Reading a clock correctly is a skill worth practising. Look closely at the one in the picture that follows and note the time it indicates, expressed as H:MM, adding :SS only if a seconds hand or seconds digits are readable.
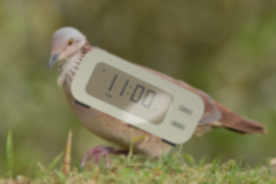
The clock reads 11:00
